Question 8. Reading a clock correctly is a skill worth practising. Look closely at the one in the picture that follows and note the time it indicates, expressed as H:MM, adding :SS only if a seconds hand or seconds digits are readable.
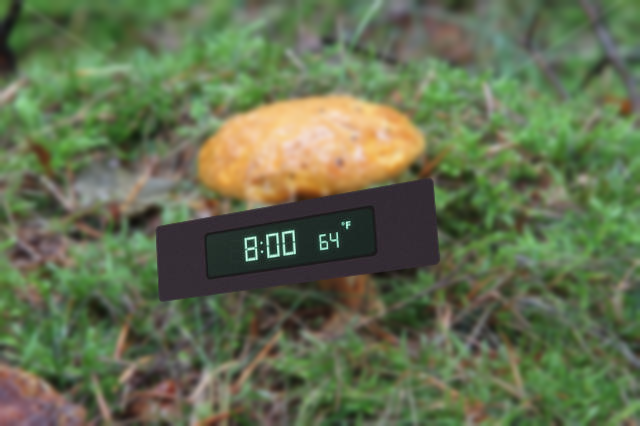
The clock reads 8:00
